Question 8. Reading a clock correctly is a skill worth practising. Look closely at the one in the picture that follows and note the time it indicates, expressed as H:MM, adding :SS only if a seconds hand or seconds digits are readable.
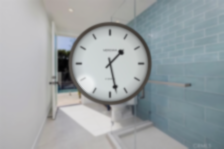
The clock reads 1:28
